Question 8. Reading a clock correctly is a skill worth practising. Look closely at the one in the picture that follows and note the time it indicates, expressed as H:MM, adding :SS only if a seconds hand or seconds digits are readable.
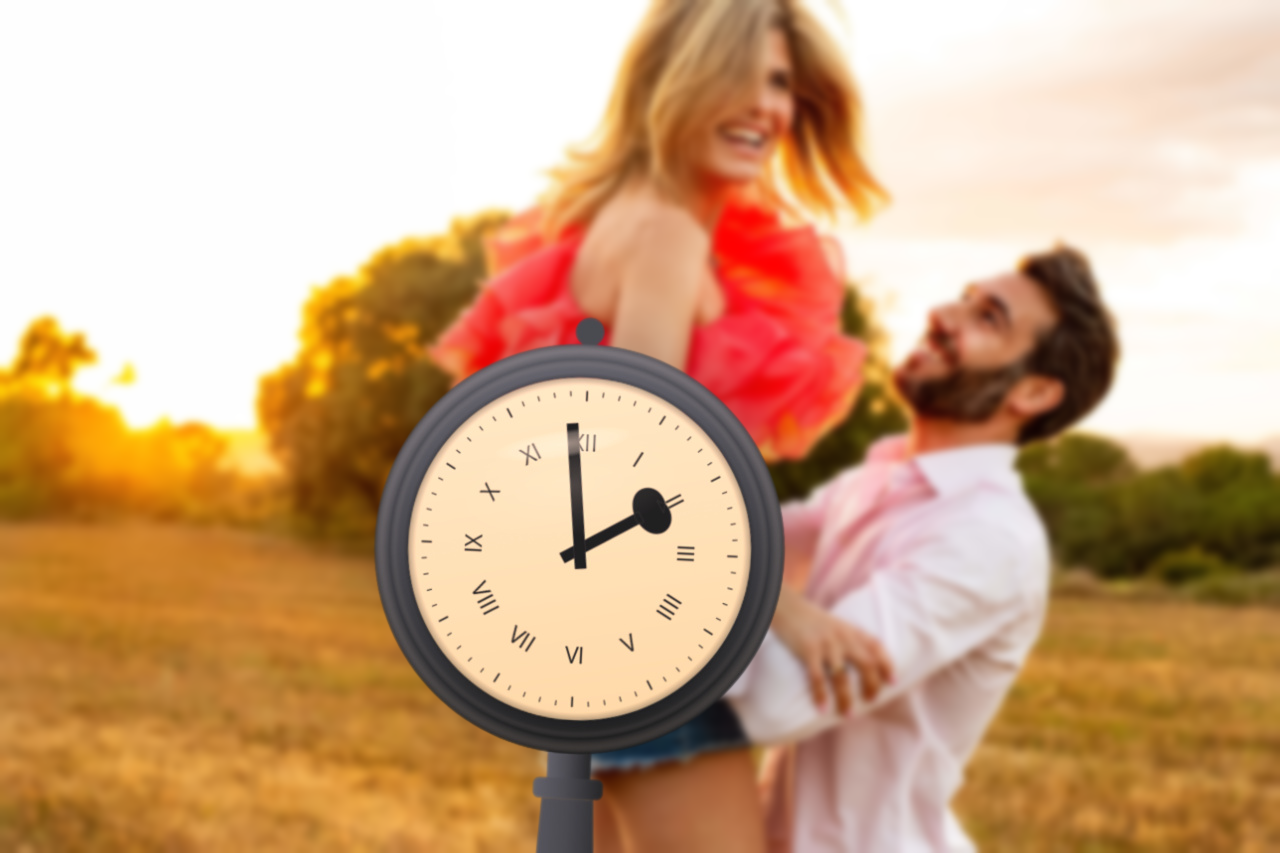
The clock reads 1:59
